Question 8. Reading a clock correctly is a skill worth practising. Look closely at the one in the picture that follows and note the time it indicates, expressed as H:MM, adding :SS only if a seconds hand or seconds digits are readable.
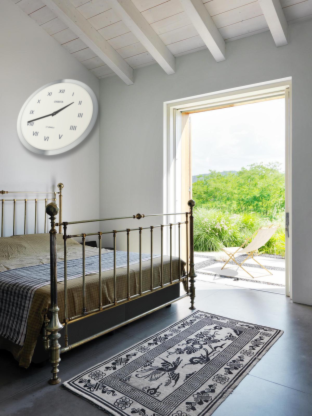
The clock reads 1:41
